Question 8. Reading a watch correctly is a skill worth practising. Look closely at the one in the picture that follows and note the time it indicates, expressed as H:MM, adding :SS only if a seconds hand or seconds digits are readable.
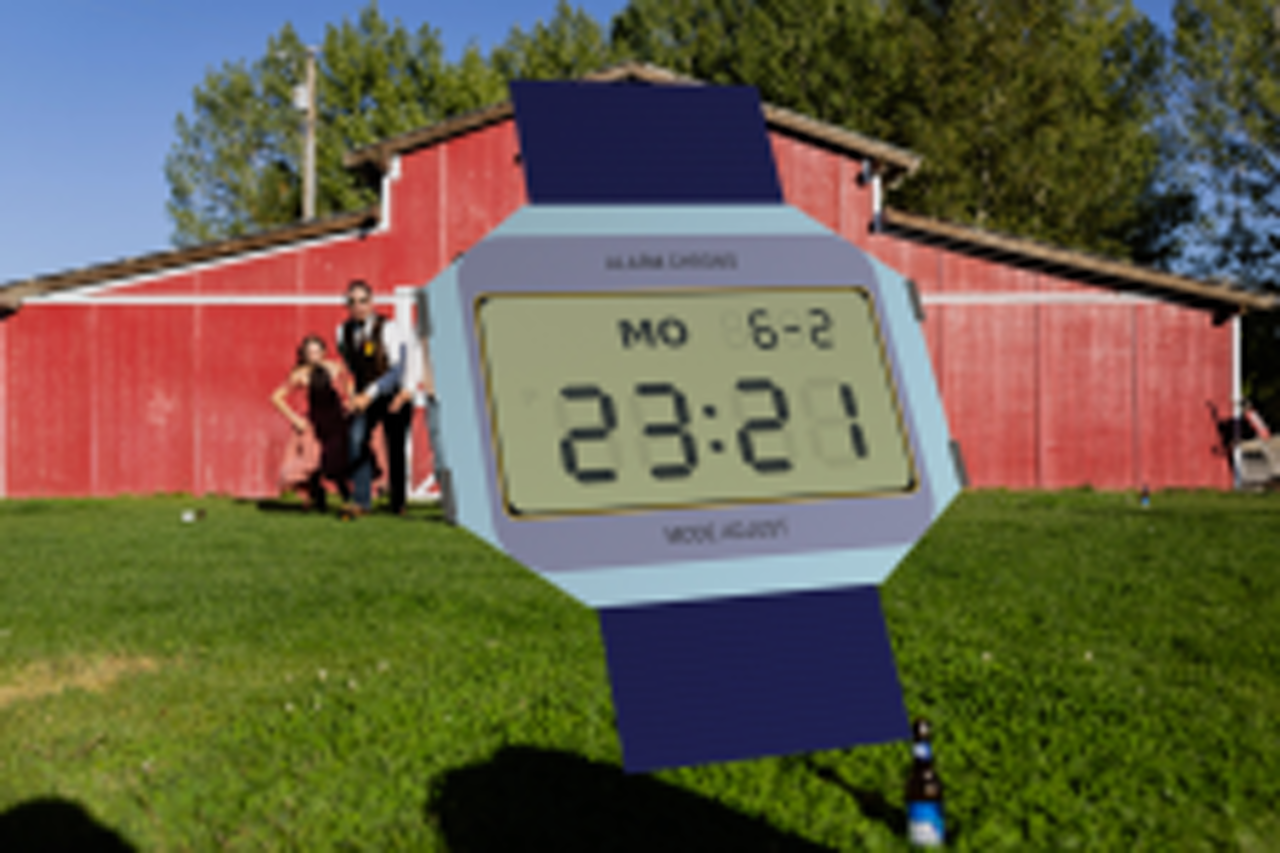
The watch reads 23:21
